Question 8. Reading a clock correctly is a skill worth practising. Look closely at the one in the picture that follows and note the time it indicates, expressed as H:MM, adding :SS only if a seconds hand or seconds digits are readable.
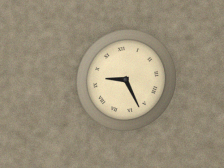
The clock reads 9:27
